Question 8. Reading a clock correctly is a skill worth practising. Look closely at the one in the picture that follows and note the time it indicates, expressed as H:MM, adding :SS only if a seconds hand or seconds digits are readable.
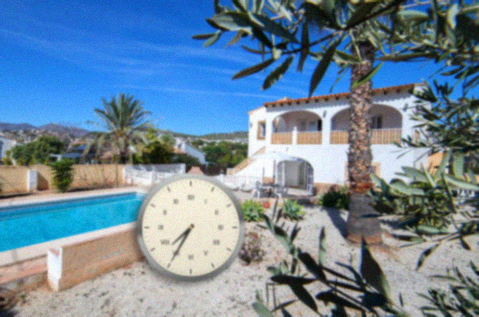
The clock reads 7:35
